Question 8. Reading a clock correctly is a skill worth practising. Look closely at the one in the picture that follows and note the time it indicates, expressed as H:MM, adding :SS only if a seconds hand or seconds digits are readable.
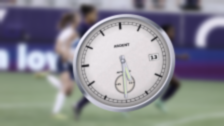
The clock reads 5:30
